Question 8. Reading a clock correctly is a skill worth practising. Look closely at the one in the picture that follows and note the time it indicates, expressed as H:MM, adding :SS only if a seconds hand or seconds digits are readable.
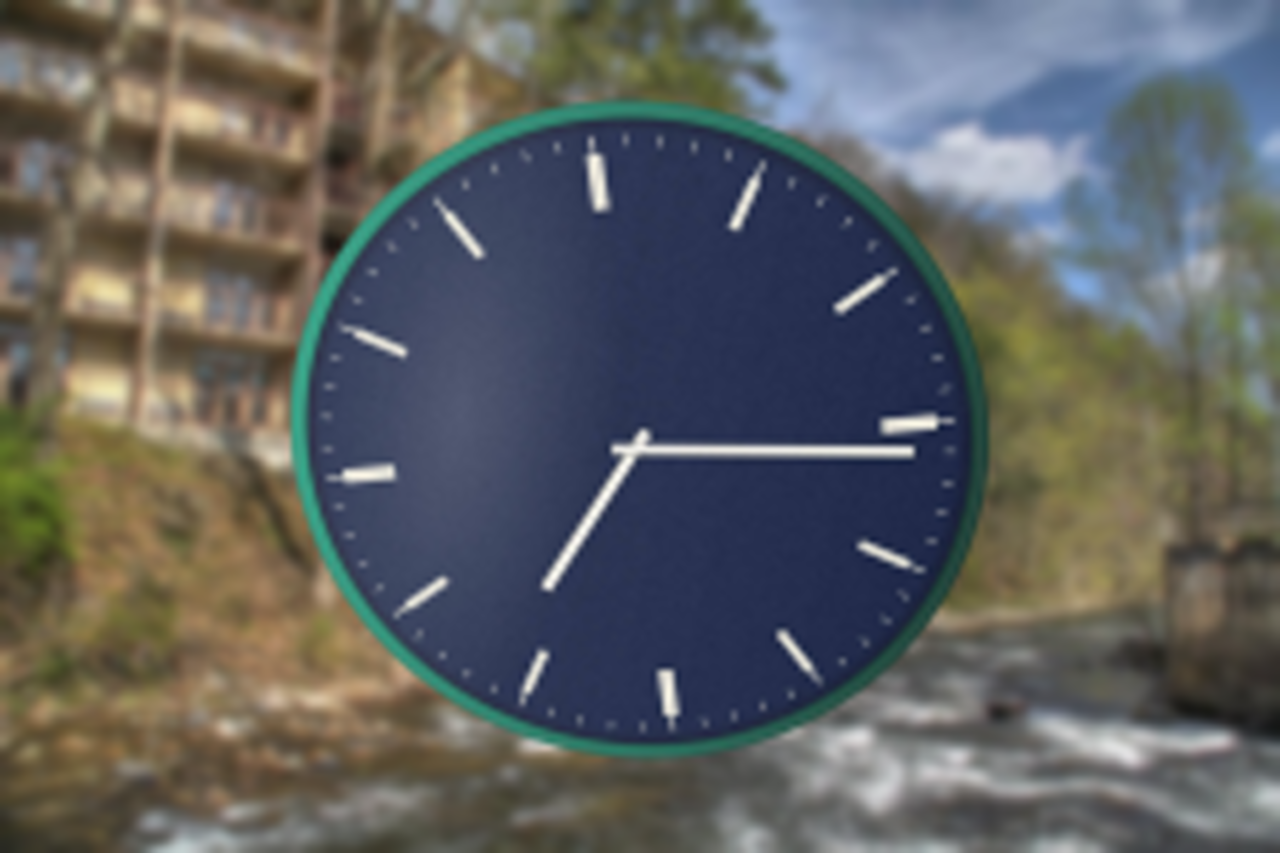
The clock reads 7:16
